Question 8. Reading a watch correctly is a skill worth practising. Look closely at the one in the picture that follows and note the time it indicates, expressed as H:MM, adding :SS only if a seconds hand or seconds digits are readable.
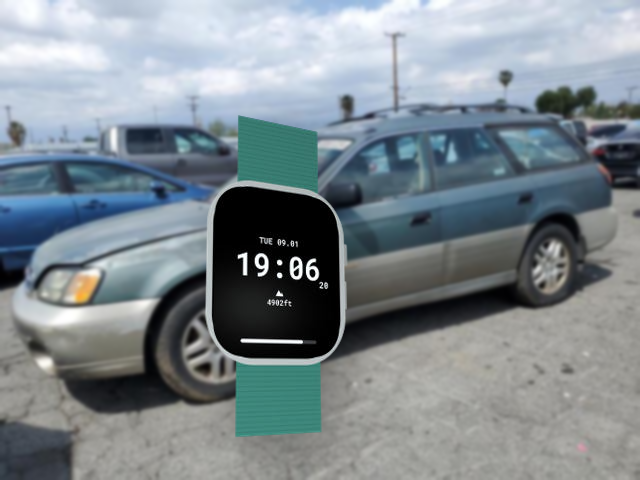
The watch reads 19:06:20
